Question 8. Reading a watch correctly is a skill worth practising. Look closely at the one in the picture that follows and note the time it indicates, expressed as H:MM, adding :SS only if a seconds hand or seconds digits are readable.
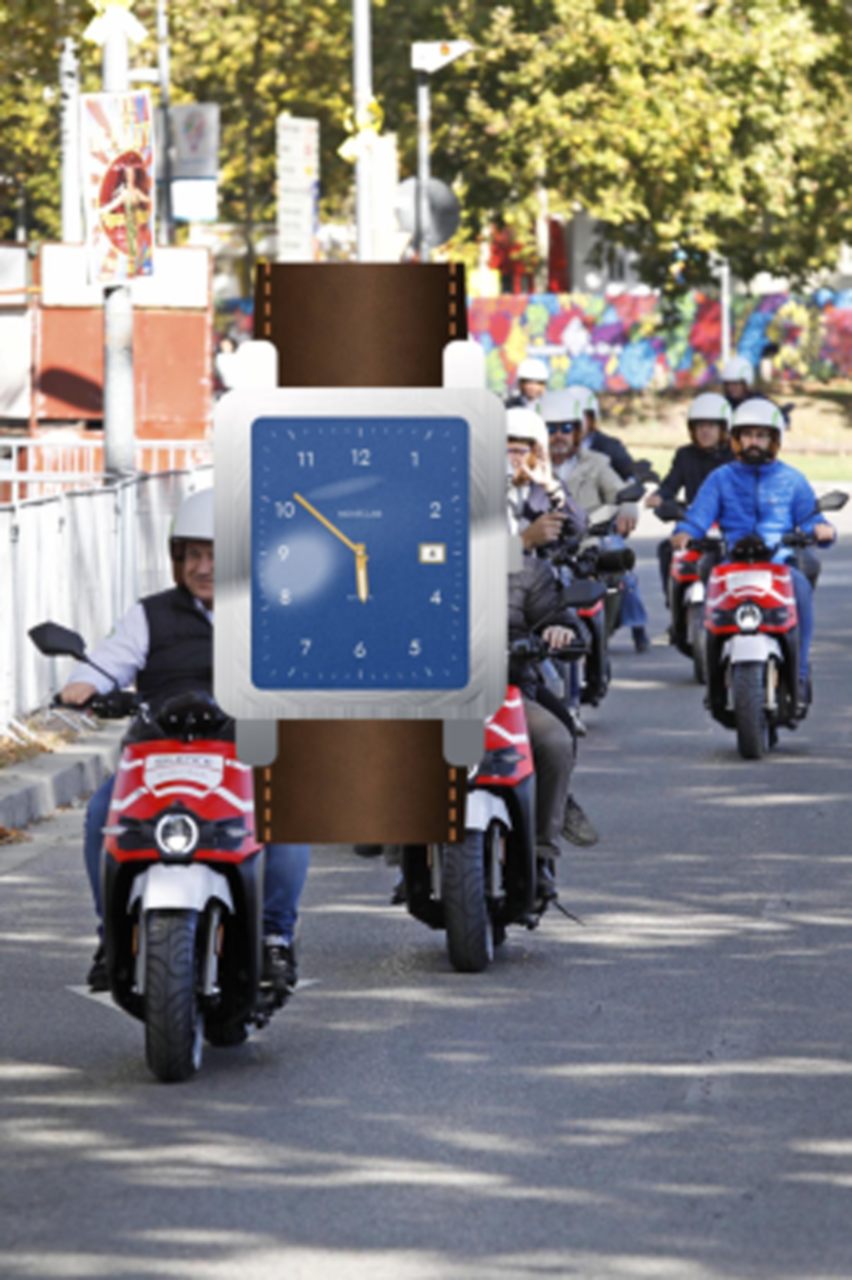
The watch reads 5:52
